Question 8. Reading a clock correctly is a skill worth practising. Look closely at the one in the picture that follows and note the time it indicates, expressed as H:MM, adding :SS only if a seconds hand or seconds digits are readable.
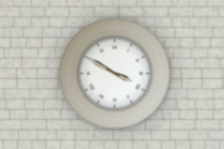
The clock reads 3:50
